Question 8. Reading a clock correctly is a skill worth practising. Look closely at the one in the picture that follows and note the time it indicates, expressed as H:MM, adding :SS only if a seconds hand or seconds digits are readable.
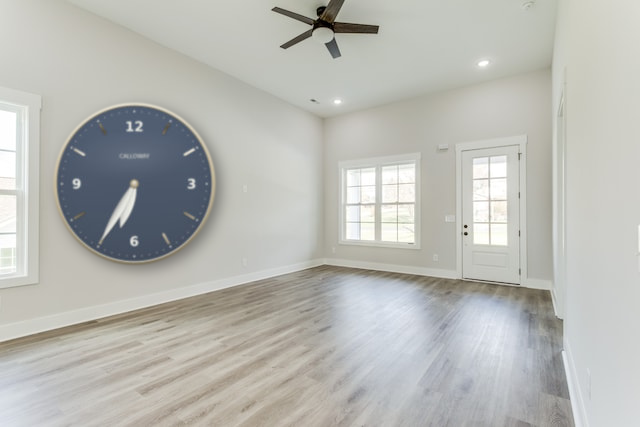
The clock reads 6:35
